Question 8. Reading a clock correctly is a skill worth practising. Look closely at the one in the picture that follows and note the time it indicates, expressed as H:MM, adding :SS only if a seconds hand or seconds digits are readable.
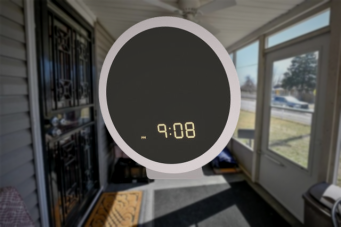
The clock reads 9:08
